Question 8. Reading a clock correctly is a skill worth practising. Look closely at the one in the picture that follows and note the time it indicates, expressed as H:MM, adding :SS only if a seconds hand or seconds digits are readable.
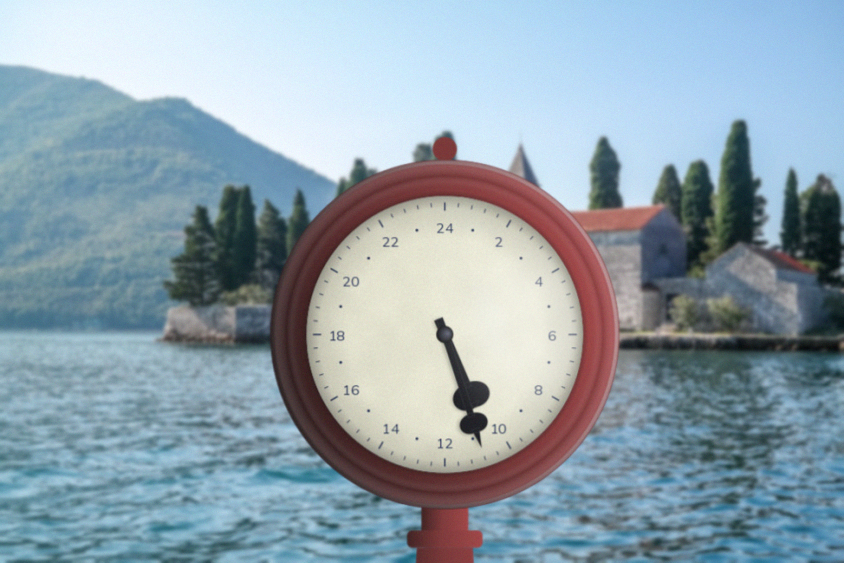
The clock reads 10:27
